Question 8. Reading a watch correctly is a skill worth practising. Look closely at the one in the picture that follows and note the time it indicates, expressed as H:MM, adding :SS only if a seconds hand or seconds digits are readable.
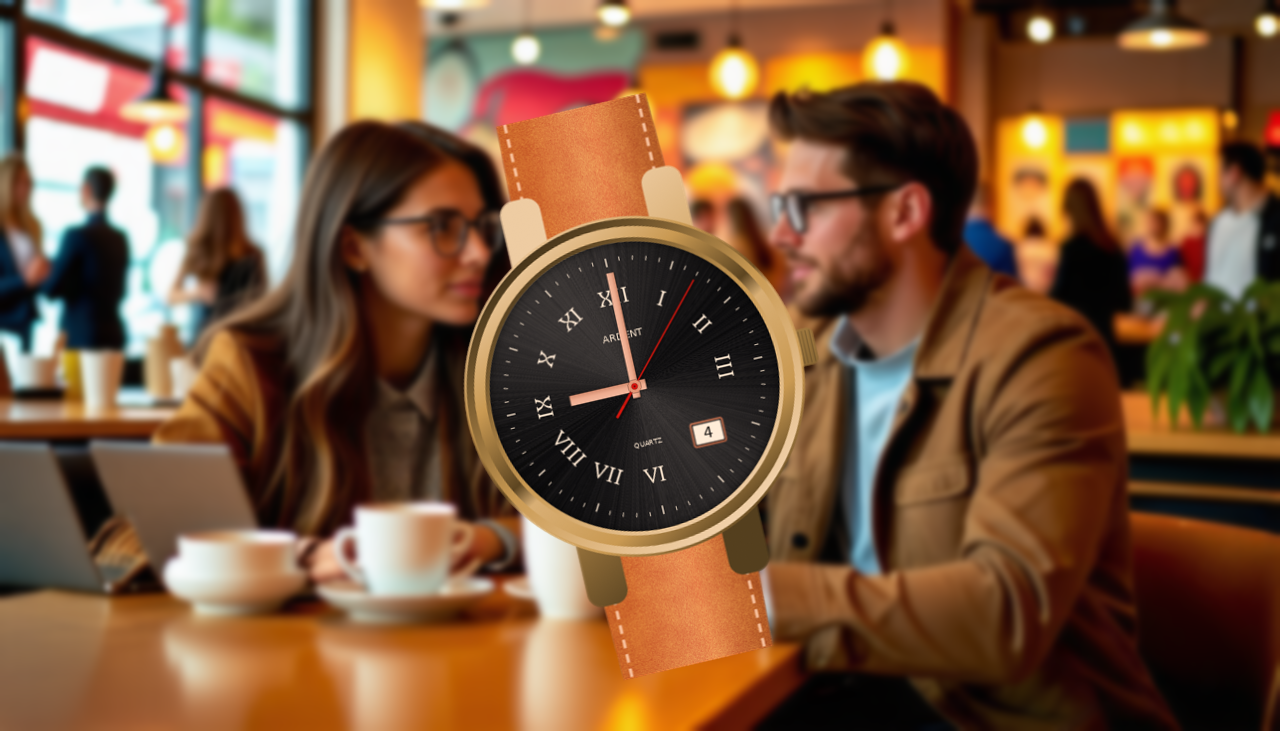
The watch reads 9:00:07
